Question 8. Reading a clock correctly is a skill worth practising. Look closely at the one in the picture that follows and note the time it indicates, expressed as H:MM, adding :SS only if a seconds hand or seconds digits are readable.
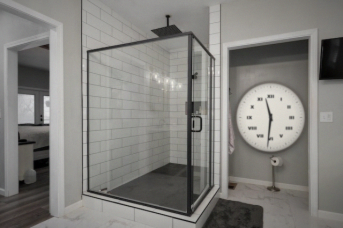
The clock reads 11:31
